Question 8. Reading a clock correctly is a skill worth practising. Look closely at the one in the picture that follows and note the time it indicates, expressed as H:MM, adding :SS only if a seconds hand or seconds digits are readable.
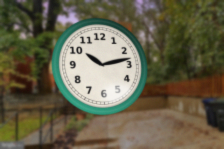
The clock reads 10:13
